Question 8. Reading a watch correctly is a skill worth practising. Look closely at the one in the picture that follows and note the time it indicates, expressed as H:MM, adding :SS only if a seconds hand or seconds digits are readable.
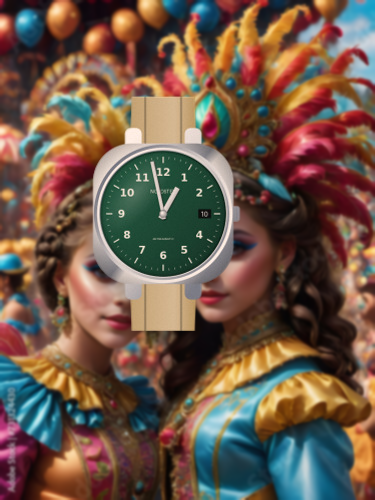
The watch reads 12:58
